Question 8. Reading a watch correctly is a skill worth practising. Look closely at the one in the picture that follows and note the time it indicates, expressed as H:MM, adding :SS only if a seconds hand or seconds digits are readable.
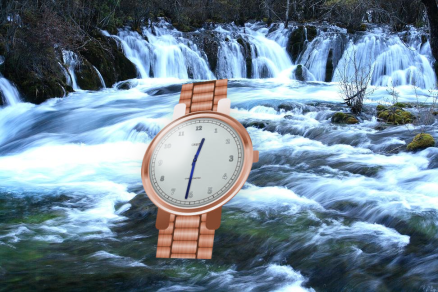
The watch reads 12:31
